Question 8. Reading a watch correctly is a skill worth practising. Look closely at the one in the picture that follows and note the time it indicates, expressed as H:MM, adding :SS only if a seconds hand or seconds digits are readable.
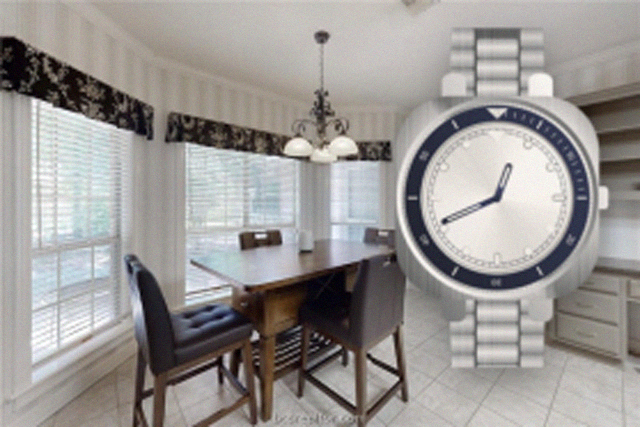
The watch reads 12:41
